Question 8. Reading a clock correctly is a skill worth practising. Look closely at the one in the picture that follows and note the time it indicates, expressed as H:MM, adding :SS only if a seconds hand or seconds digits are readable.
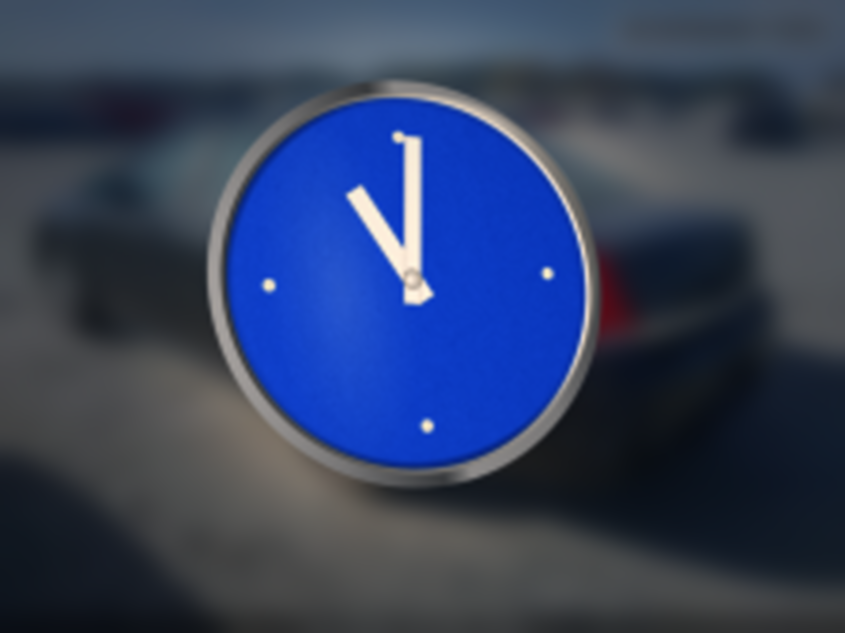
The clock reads 11:01
